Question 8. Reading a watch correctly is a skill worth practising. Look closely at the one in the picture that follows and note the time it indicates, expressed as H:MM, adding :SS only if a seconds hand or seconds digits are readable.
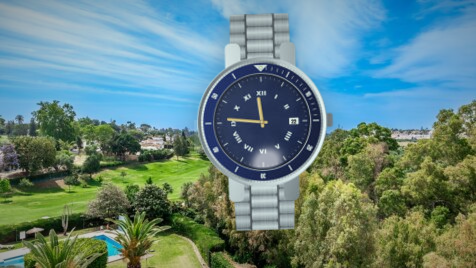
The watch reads 11:46
